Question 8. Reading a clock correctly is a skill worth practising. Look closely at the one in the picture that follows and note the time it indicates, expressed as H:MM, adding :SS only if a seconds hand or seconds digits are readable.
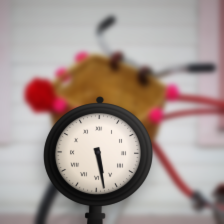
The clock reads 5:28
